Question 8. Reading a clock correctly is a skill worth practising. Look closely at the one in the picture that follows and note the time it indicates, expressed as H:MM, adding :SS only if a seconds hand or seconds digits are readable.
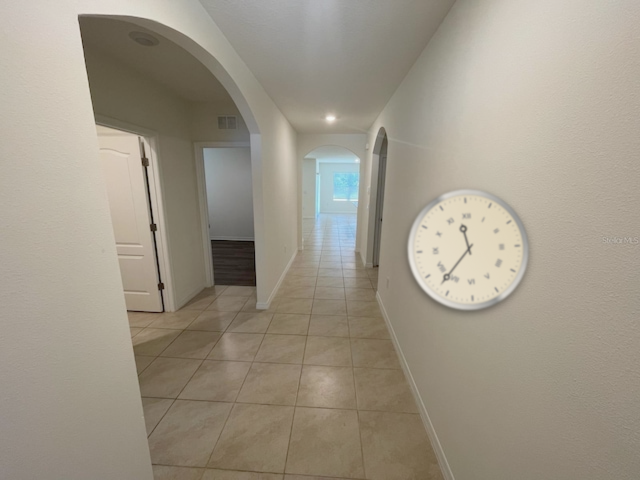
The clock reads 11:37
